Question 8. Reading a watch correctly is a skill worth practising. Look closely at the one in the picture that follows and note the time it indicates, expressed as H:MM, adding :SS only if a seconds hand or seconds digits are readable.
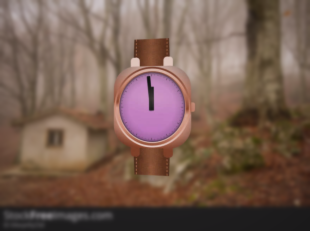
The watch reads 11:59
